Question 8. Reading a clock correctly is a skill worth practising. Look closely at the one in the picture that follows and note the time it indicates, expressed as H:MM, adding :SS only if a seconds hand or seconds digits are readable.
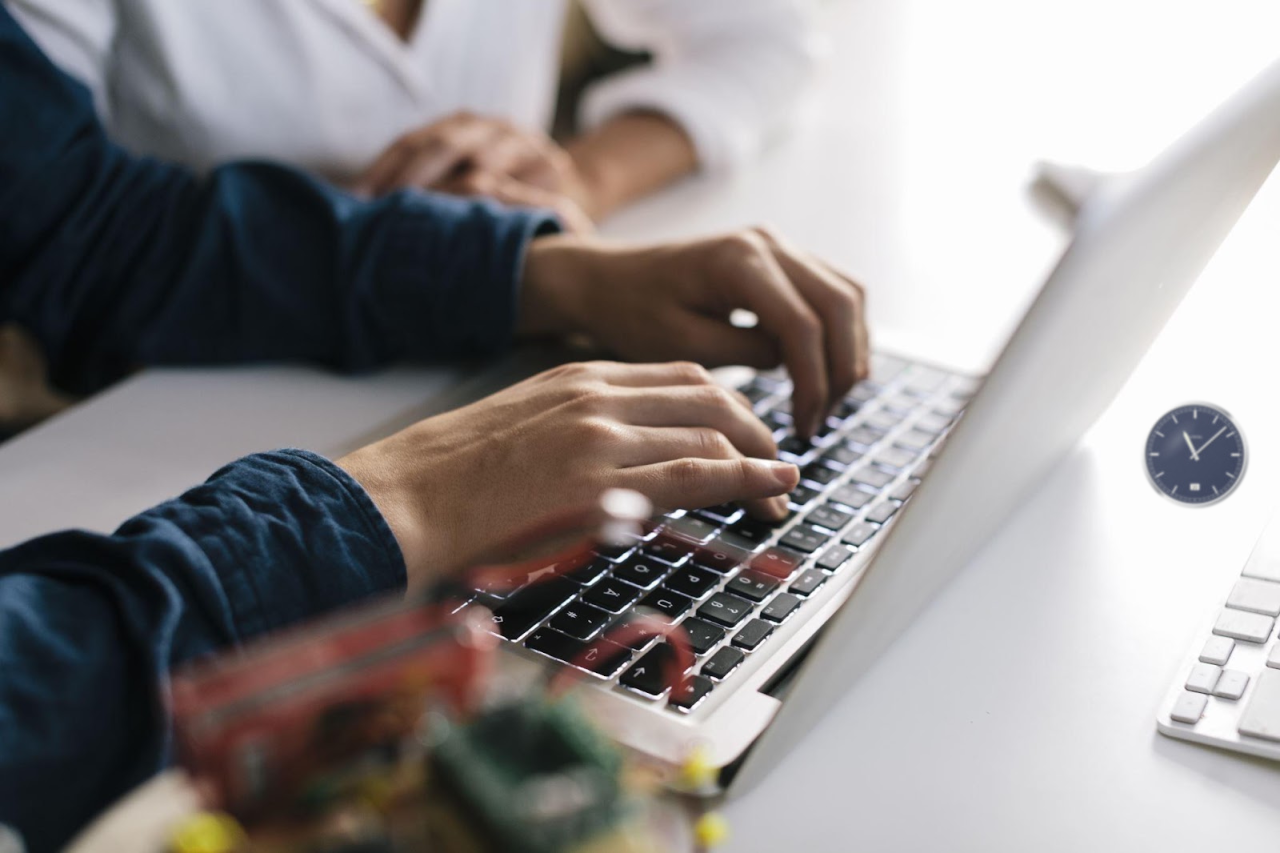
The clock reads 11:08
